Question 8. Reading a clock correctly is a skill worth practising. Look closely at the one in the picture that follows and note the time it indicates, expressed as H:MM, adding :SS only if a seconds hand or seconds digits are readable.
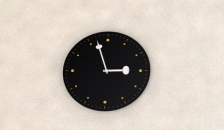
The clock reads 2:57
